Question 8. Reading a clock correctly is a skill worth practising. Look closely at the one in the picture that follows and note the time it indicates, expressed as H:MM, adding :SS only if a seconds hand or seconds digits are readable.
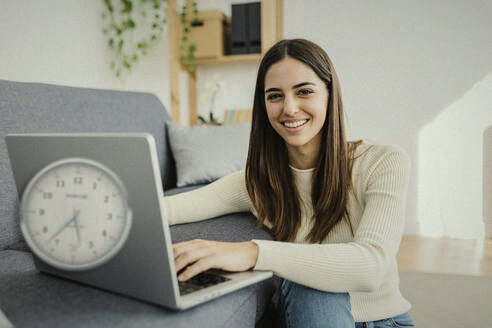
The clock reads 5:37
